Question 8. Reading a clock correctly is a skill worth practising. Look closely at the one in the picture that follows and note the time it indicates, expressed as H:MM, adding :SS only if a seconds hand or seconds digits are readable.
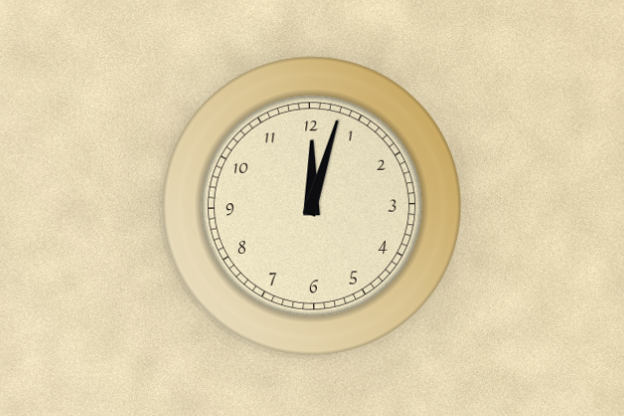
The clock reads 12:03
